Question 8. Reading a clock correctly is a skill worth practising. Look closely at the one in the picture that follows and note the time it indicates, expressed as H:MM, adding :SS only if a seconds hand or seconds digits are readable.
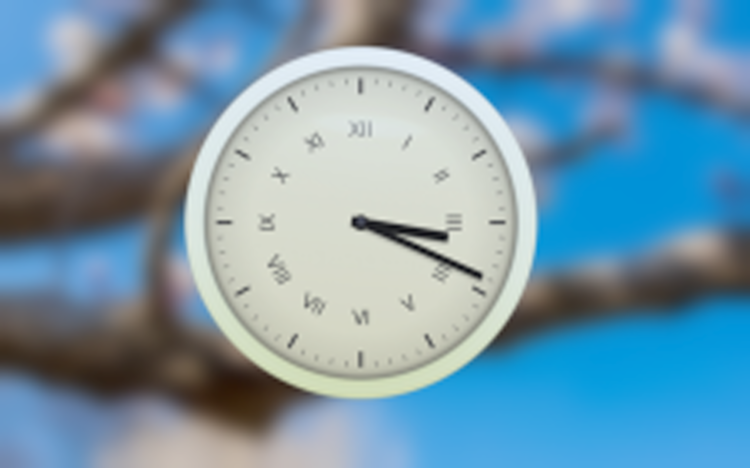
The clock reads 3:19
